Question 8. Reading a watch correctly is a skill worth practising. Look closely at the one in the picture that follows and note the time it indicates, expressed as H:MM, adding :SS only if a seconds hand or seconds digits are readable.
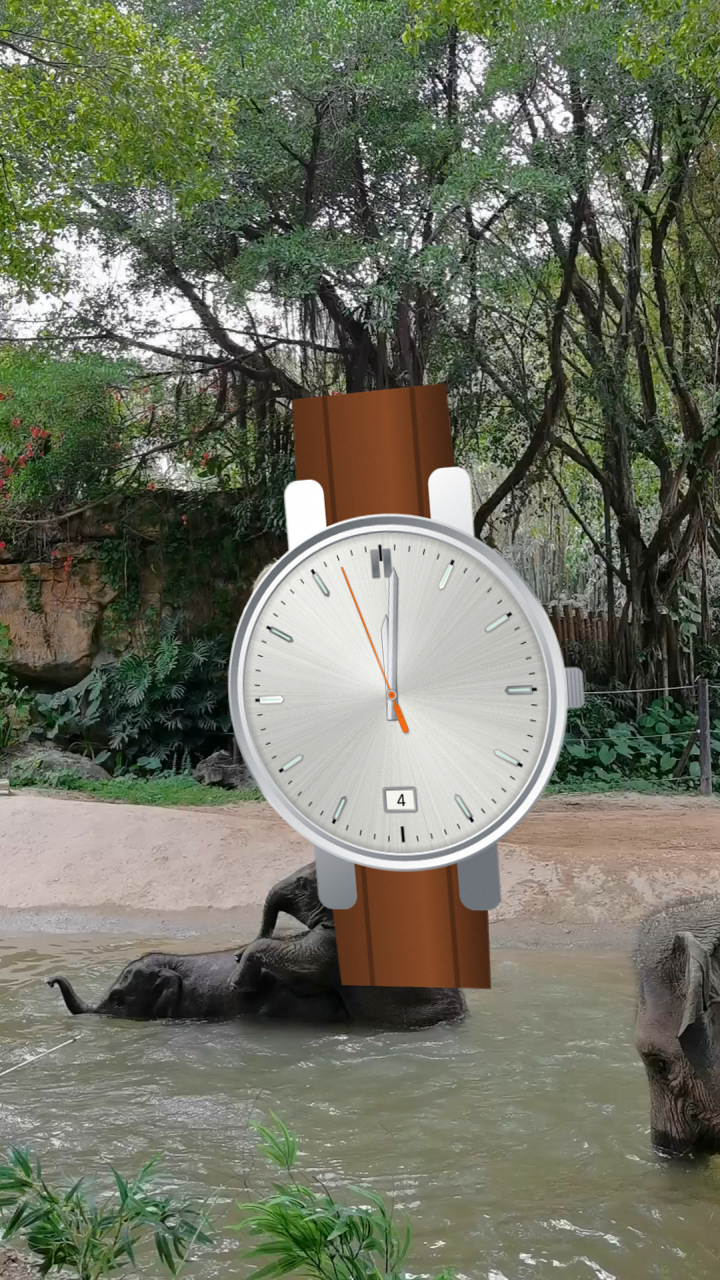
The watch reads 12:00:57
